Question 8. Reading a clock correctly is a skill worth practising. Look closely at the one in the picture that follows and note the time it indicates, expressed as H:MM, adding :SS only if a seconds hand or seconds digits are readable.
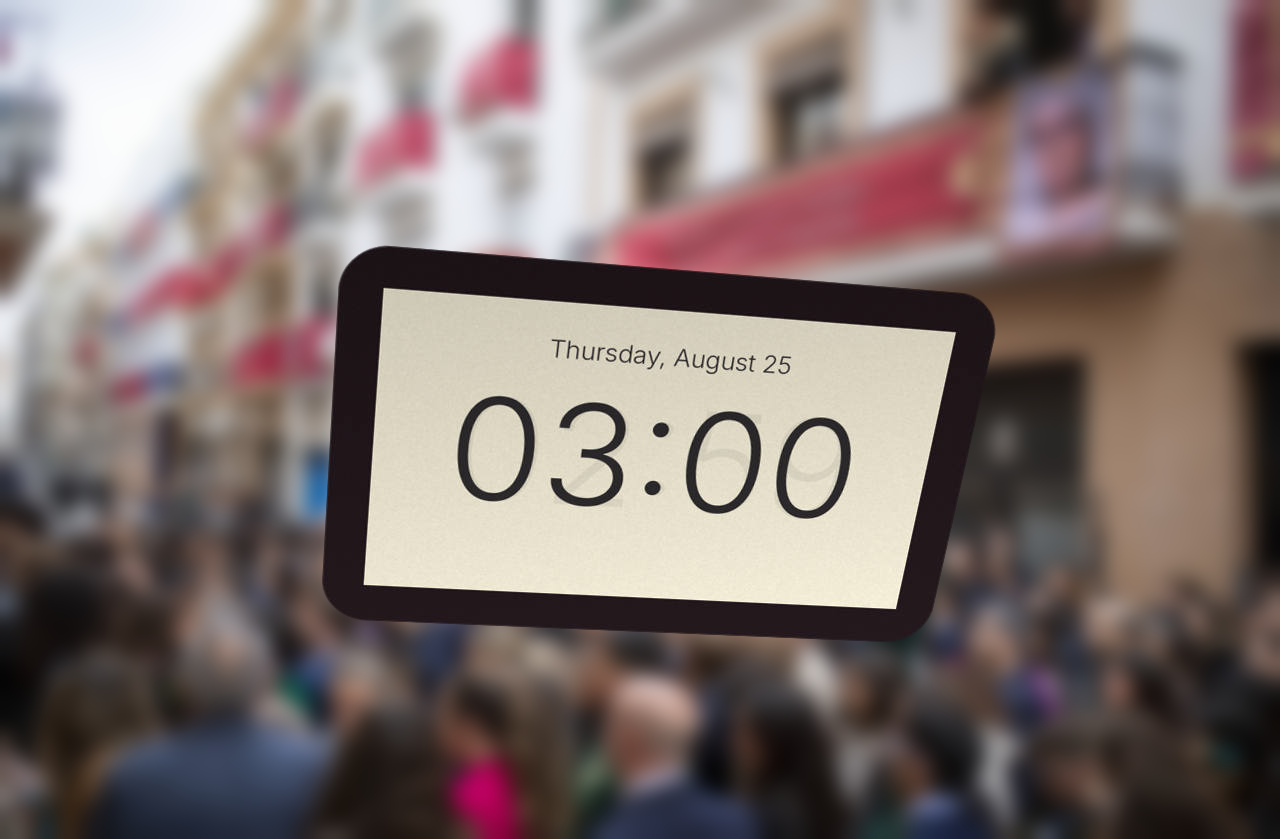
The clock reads 3:00
